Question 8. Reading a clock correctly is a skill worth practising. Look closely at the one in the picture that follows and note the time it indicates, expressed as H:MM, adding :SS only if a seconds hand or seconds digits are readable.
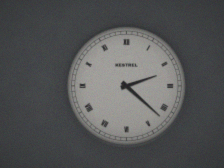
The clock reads 2:22
